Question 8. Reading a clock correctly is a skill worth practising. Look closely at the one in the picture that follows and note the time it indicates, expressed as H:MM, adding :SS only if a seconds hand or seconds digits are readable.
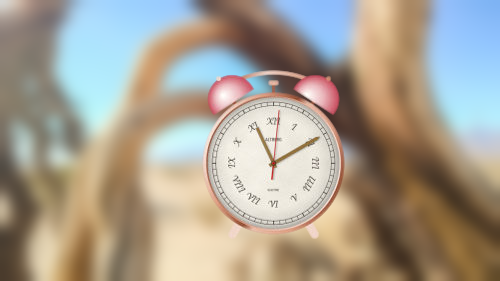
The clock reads 11:10:01
